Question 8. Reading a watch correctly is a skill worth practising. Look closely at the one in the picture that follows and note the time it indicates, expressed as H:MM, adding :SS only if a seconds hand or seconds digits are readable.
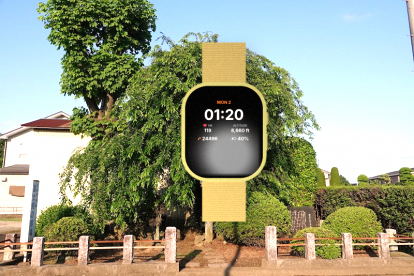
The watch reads 1:20
